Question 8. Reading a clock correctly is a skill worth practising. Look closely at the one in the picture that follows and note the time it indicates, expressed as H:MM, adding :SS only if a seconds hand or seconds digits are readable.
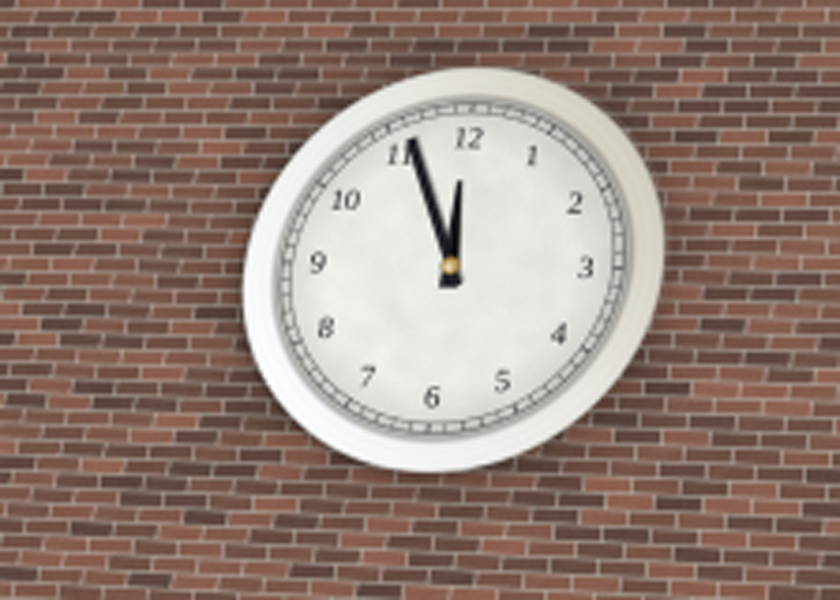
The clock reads 11:56
